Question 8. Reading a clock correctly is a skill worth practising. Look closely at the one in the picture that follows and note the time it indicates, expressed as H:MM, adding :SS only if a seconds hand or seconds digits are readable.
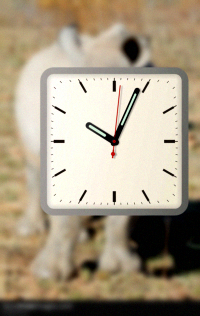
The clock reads 10:04:01
